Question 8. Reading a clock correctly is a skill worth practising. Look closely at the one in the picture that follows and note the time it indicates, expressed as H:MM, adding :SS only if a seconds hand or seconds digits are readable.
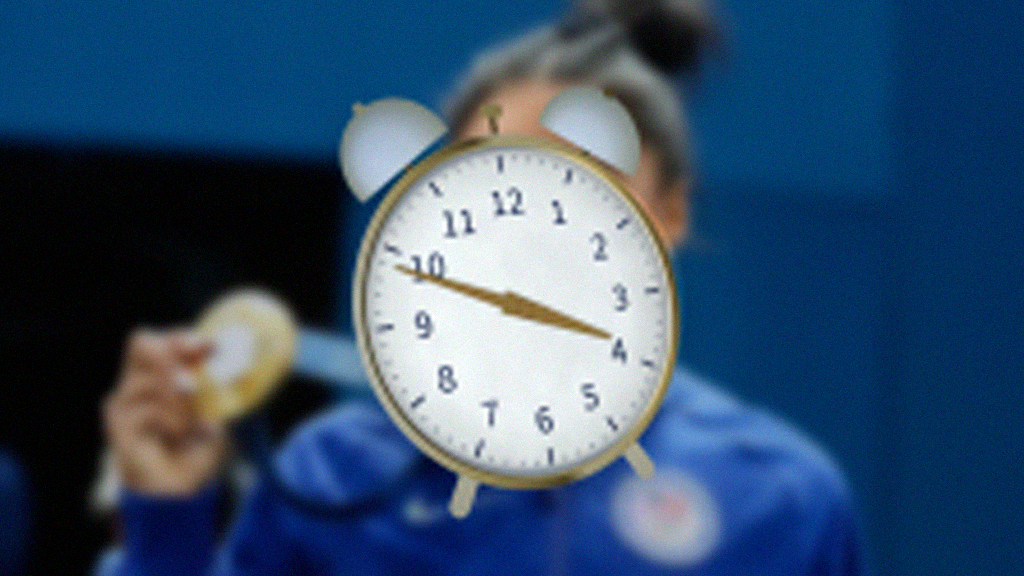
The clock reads 3:49
